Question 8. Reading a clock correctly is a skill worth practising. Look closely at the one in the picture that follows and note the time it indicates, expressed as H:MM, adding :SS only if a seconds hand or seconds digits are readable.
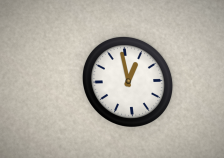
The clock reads 12:59
